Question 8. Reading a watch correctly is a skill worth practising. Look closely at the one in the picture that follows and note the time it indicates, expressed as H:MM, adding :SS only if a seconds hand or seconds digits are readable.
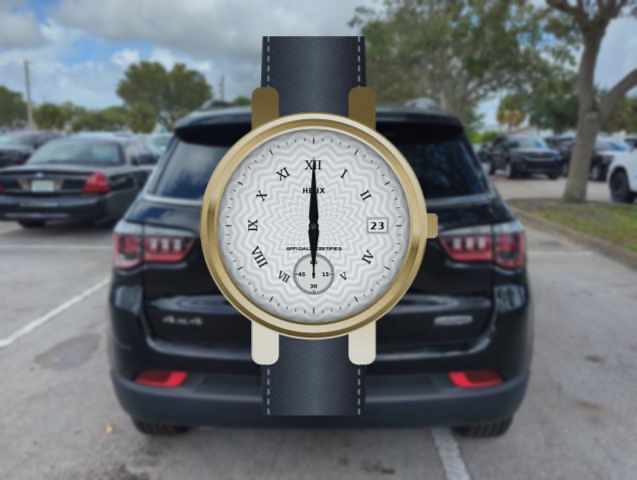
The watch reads 6:00
